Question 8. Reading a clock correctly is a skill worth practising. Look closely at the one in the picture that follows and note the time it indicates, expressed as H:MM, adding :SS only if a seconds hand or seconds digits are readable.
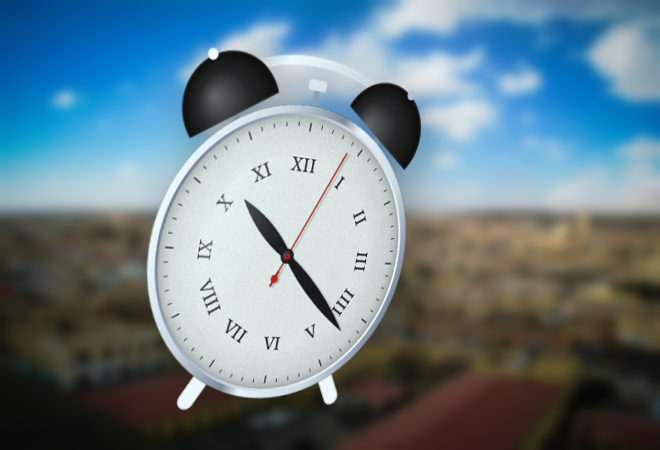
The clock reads 10:22:04
